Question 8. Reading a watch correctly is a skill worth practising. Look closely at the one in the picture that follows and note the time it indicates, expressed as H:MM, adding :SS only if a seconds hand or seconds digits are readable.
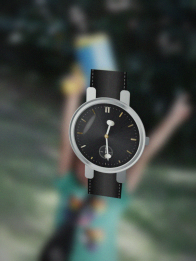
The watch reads 12:29
